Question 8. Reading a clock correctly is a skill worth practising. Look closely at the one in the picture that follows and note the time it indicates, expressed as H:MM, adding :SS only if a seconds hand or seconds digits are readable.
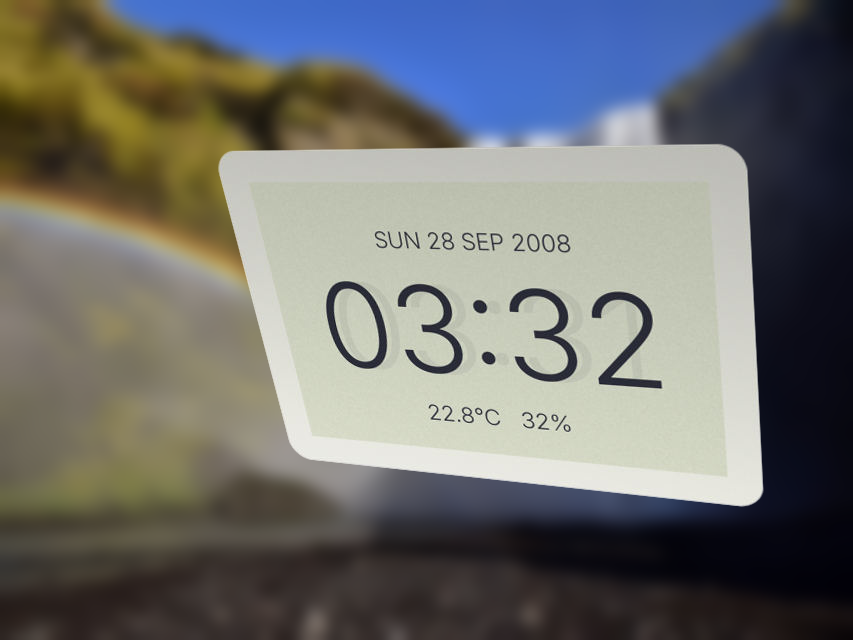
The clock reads 3:32
